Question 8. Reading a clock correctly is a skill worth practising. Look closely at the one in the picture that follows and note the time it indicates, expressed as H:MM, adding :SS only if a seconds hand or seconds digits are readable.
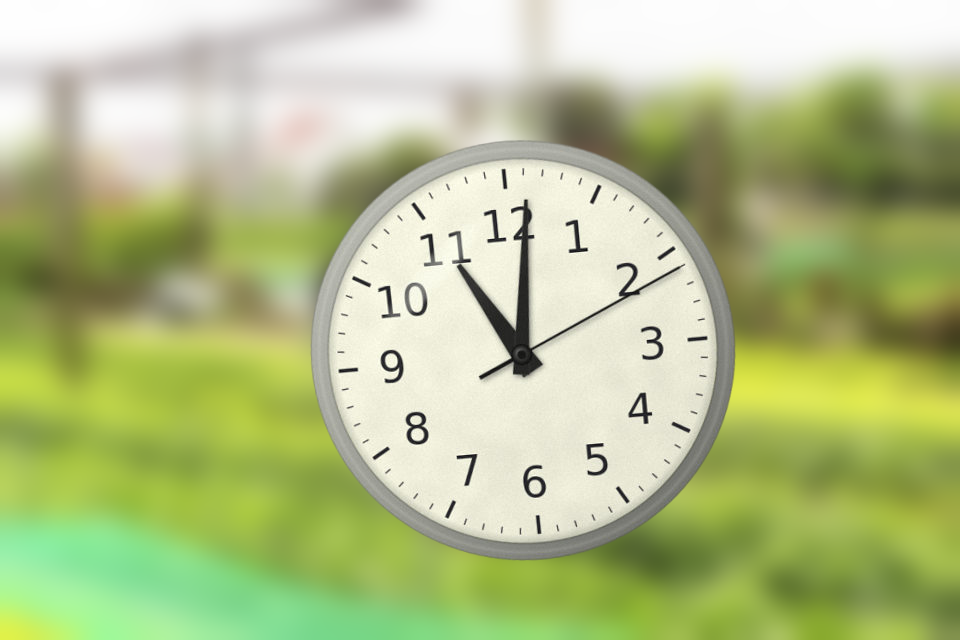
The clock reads 11:01:11
